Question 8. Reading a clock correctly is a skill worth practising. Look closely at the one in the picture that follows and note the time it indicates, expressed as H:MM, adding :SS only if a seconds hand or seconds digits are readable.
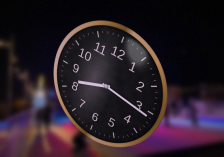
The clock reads 8:16
